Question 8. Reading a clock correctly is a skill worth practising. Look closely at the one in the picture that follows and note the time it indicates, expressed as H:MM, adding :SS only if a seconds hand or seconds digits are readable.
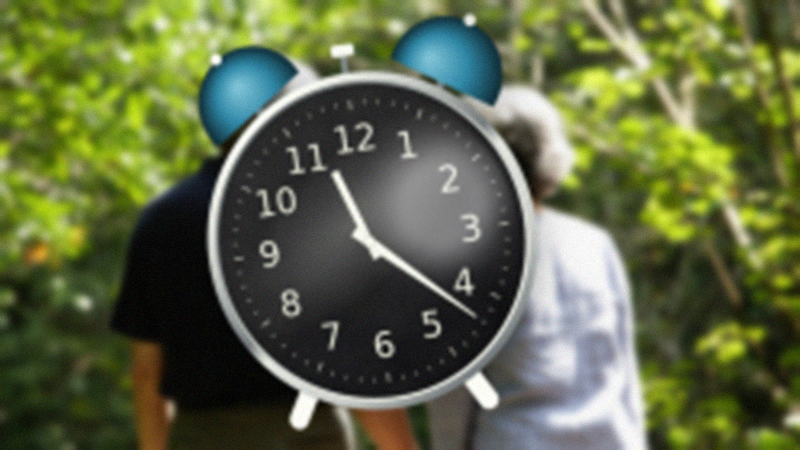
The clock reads 11:22
